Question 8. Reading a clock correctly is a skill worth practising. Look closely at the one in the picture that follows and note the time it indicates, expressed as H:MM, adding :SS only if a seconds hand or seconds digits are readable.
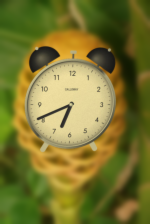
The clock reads 6:41
